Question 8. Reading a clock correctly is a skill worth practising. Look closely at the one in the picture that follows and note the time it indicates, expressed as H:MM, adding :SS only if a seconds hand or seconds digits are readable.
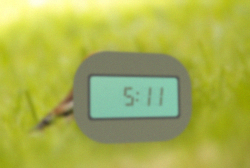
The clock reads 5:11
